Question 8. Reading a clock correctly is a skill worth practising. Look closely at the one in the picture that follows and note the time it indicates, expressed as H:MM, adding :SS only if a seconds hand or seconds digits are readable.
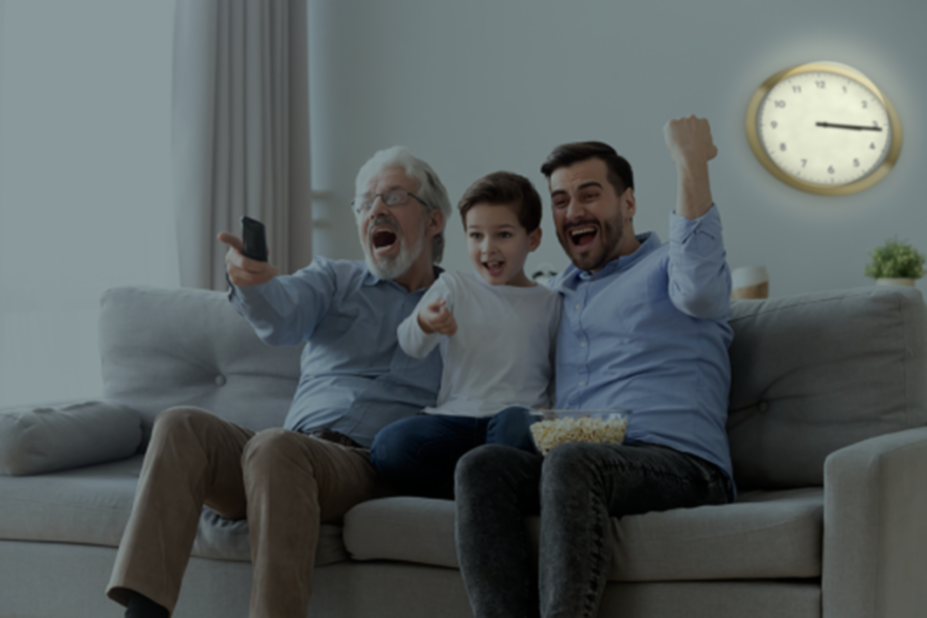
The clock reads 3:16
